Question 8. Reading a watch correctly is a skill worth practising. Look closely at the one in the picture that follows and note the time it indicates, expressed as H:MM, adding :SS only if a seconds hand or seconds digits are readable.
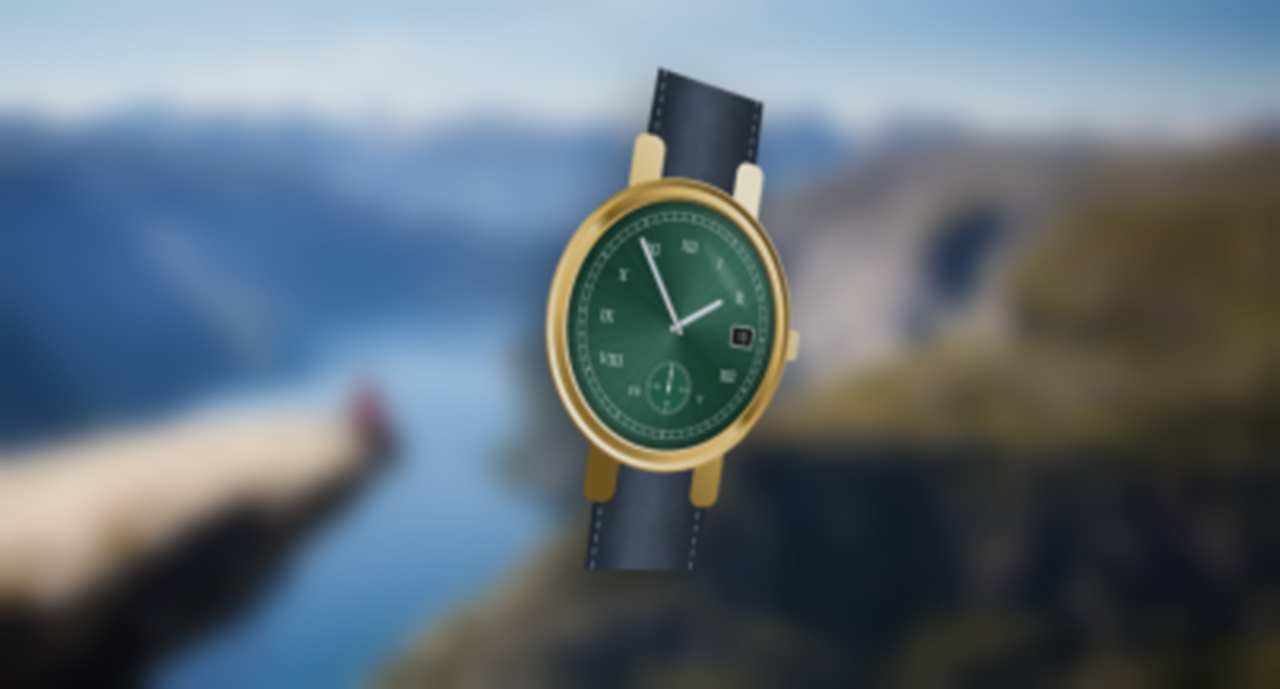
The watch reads 1:54
